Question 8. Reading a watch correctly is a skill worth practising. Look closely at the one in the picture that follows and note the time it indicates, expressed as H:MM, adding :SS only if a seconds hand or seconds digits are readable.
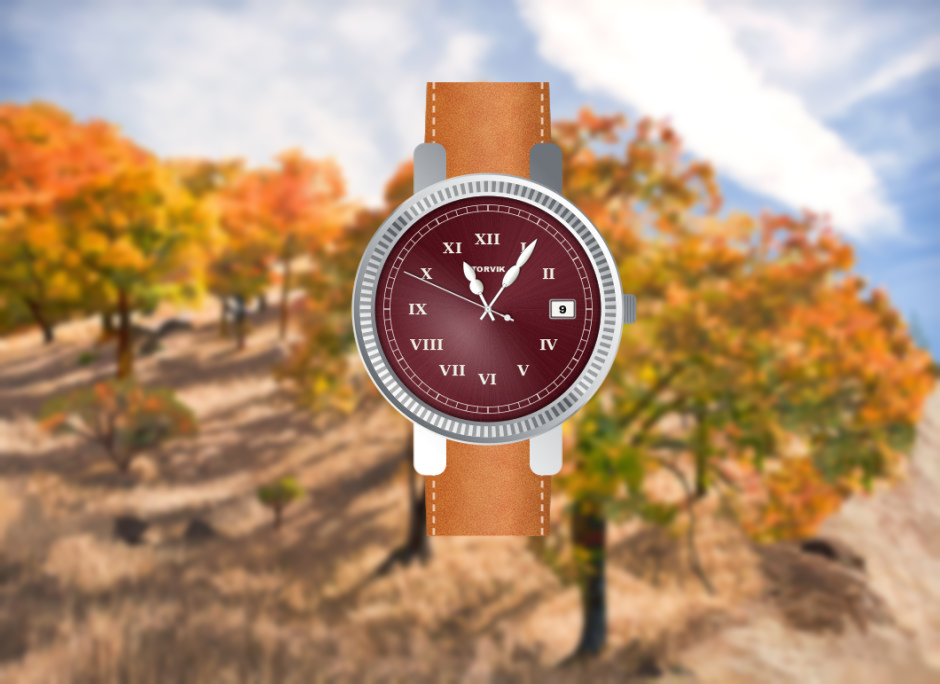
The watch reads 11:05:49
